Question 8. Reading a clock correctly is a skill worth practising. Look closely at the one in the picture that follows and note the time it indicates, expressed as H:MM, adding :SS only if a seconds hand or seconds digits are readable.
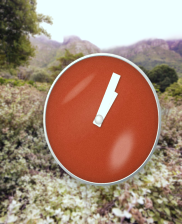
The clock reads 1:04
